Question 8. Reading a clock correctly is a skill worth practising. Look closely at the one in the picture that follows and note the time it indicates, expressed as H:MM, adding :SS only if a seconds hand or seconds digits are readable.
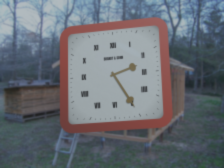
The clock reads 2:25
